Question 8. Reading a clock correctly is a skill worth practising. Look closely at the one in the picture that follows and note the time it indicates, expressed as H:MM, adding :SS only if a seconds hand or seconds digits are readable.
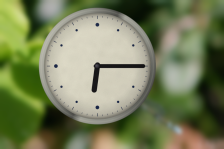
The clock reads 6:15
